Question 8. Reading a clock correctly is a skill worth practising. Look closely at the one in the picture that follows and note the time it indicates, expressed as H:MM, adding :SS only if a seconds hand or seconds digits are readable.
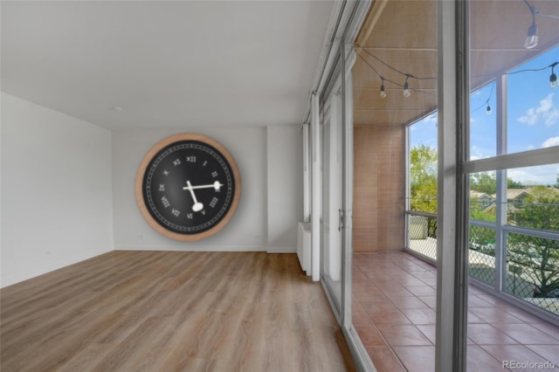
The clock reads 5:14
